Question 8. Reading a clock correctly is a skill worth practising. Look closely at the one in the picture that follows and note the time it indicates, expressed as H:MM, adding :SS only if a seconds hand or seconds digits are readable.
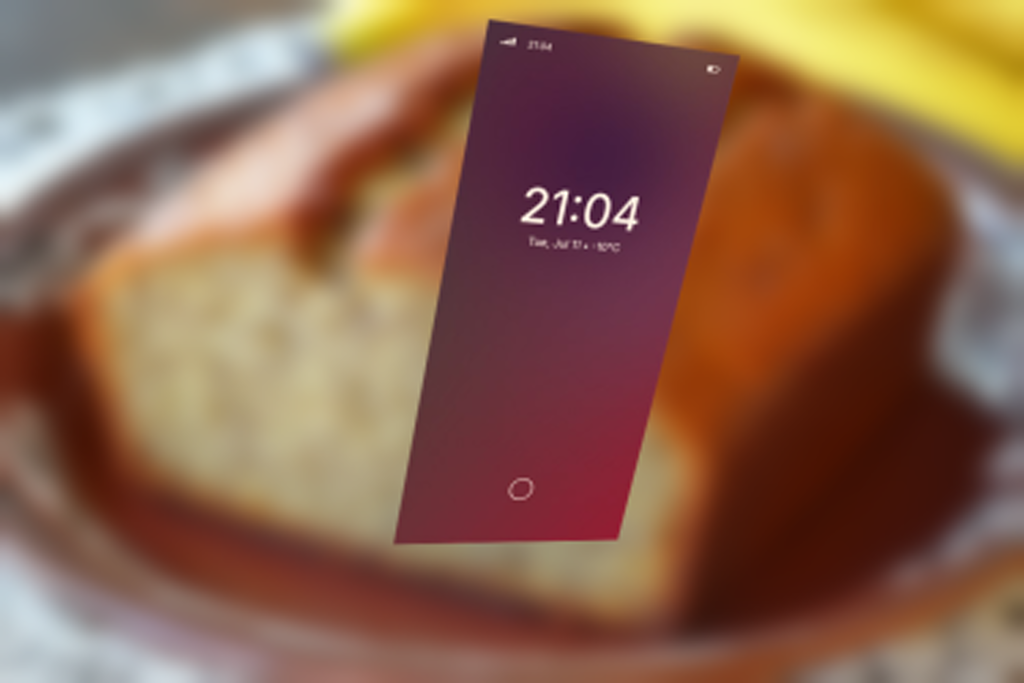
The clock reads 21:04
